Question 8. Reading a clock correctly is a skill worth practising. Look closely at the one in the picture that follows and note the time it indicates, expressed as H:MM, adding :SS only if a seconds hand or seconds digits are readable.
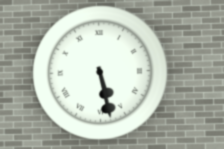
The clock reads 5:28
